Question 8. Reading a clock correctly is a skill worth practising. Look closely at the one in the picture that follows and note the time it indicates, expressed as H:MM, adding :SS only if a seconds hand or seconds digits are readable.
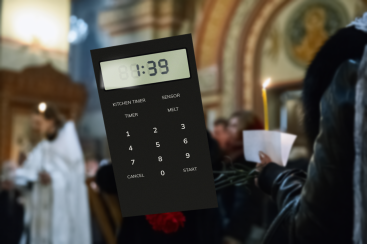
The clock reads 1:39
